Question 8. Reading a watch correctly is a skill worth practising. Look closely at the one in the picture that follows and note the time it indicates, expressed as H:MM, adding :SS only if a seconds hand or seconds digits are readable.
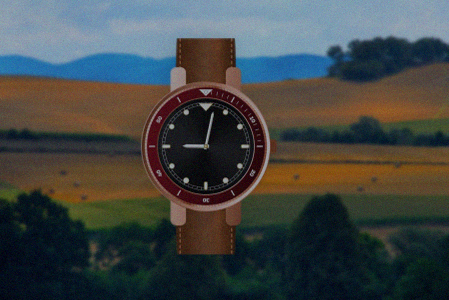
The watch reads 9:02
